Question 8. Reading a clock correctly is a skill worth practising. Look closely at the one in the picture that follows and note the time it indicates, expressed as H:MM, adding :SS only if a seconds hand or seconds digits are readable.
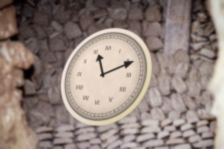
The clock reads 11:11
